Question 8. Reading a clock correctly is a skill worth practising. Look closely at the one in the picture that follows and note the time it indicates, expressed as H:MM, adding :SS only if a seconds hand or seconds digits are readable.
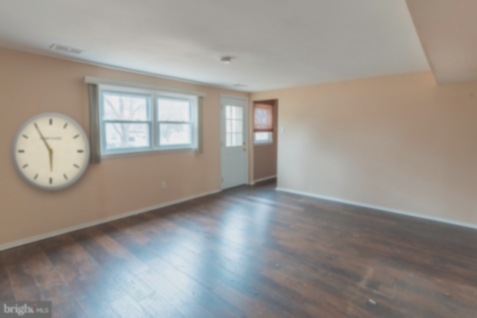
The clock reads 5:55
